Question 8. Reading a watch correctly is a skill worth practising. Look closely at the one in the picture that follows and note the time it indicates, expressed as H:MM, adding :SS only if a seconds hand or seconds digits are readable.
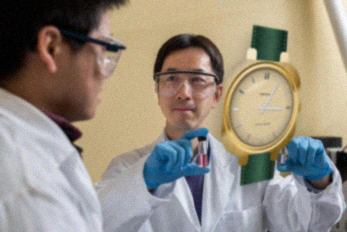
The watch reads 3:05
